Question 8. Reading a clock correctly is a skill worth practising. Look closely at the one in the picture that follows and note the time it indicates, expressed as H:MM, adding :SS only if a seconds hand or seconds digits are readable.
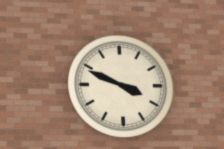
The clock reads 3:49
